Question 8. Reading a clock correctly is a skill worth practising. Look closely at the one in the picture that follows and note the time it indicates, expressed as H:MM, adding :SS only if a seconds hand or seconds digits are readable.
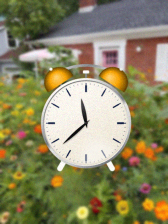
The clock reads 11:38
